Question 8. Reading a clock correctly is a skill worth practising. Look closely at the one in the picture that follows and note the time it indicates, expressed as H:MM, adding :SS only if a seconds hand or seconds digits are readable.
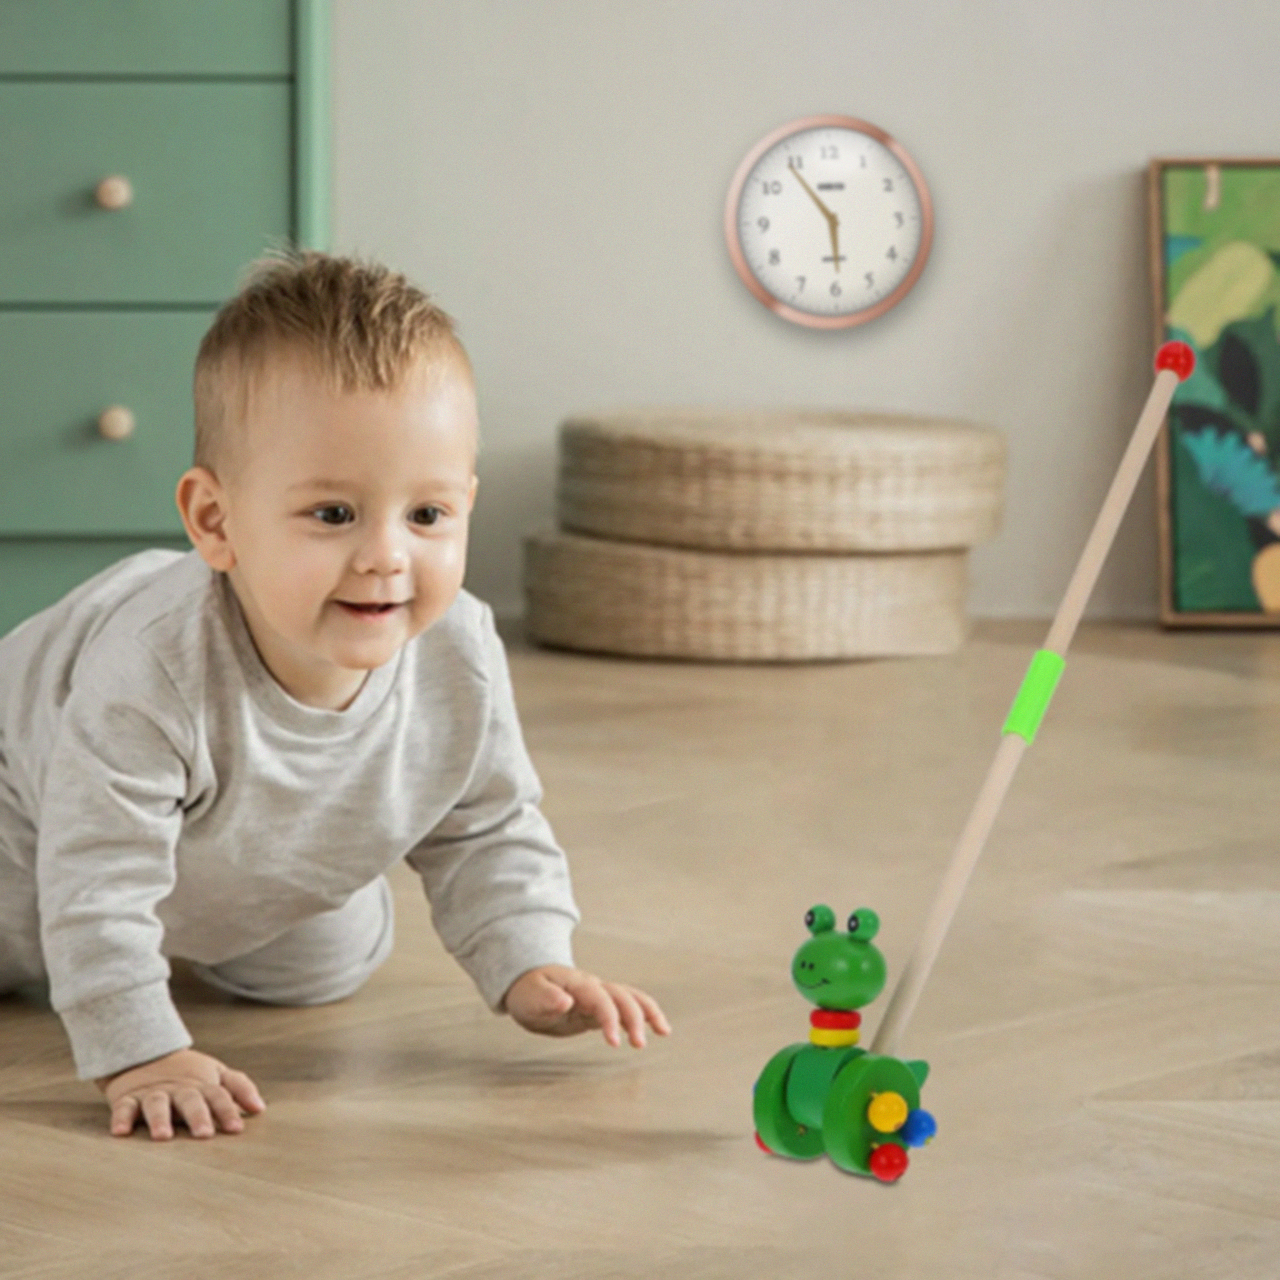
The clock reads 5:54
